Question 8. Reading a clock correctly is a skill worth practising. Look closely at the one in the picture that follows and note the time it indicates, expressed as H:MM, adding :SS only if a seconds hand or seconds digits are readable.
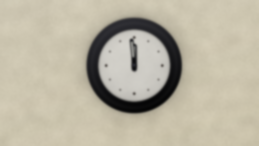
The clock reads 11:59
